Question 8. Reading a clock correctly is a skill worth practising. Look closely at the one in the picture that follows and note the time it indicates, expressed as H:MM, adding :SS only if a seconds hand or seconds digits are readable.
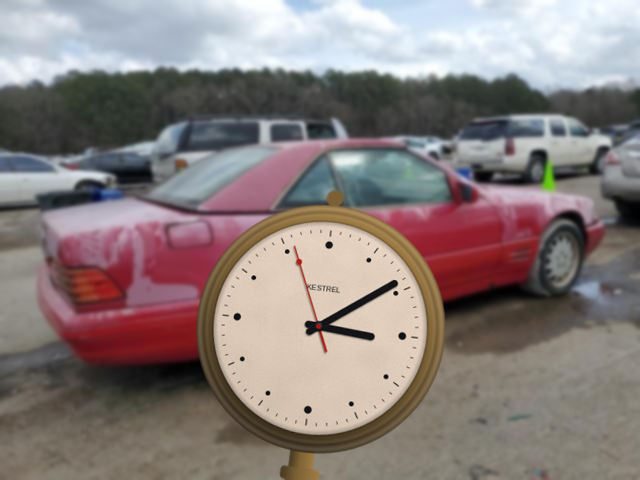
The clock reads 3:08:56
